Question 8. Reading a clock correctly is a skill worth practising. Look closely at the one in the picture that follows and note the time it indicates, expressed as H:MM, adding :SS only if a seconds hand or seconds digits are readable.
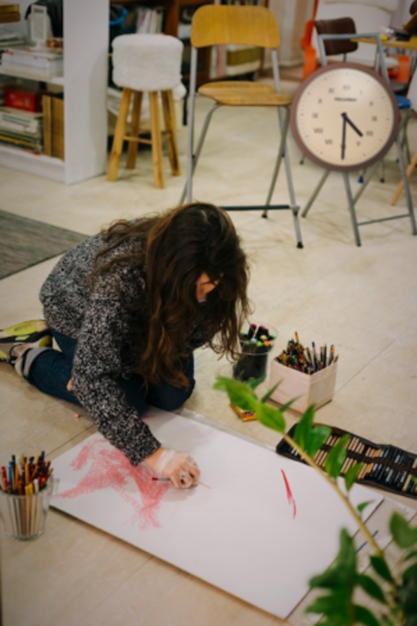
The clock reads 4:30
